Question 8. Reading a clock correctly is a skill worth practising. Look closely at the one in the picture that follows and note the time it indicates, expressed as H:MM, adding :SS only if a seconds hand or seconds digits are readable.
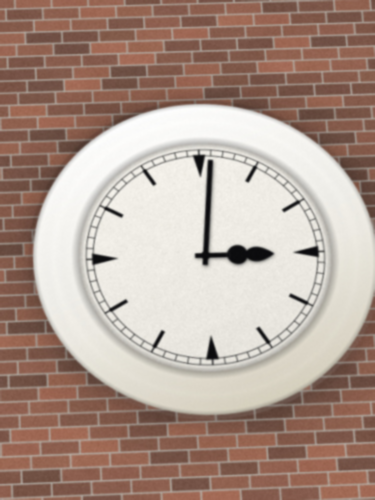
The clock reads 3:01
